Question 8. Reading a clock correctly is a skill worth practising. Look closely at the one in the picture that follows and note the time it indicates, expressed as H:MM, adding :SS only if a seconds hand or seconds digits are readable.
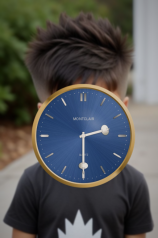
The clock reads 2:30
